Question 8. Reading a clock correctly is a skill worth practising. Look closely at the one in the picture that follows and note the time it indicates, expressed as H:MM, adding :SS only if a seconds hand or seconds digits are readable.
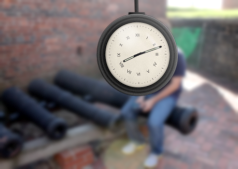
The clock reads 8:12
